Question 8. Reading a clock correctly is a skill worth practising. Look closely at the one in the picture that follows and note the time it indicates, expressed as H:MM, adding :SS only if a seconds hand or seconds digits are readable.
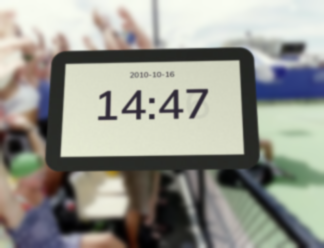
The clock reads 14:47
